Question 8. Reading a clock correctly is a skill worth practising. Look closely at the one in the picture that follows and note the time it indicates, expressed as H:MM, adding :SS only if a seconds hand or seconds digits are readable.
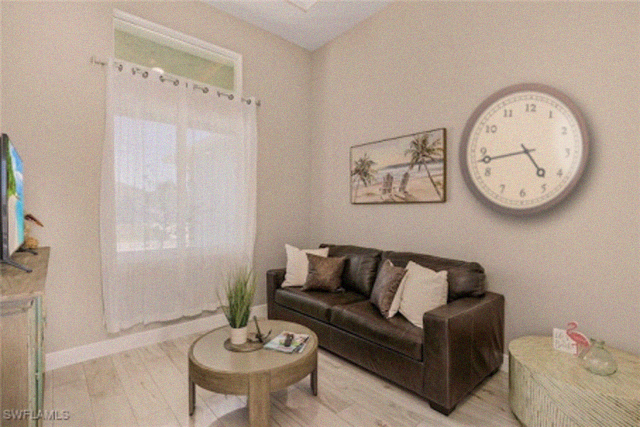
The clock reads 4:43
